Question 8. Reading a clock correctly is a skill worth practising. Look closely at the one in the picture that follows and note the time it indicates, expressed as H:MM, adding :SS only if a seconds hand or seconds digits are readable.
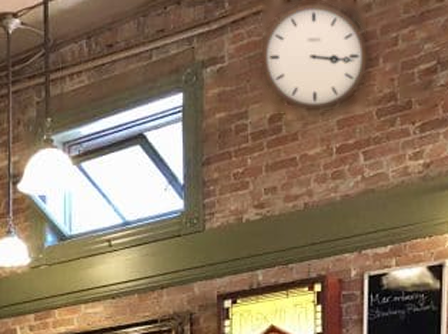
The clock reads 3:16
